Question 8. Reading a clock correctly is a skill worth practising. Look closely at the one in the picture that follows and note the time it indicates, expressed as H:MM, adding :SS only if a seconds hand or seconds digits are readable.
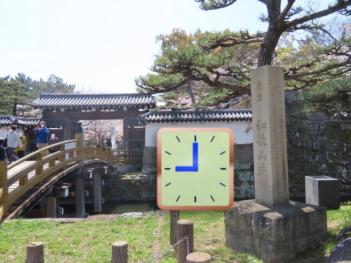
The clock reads 9:00
